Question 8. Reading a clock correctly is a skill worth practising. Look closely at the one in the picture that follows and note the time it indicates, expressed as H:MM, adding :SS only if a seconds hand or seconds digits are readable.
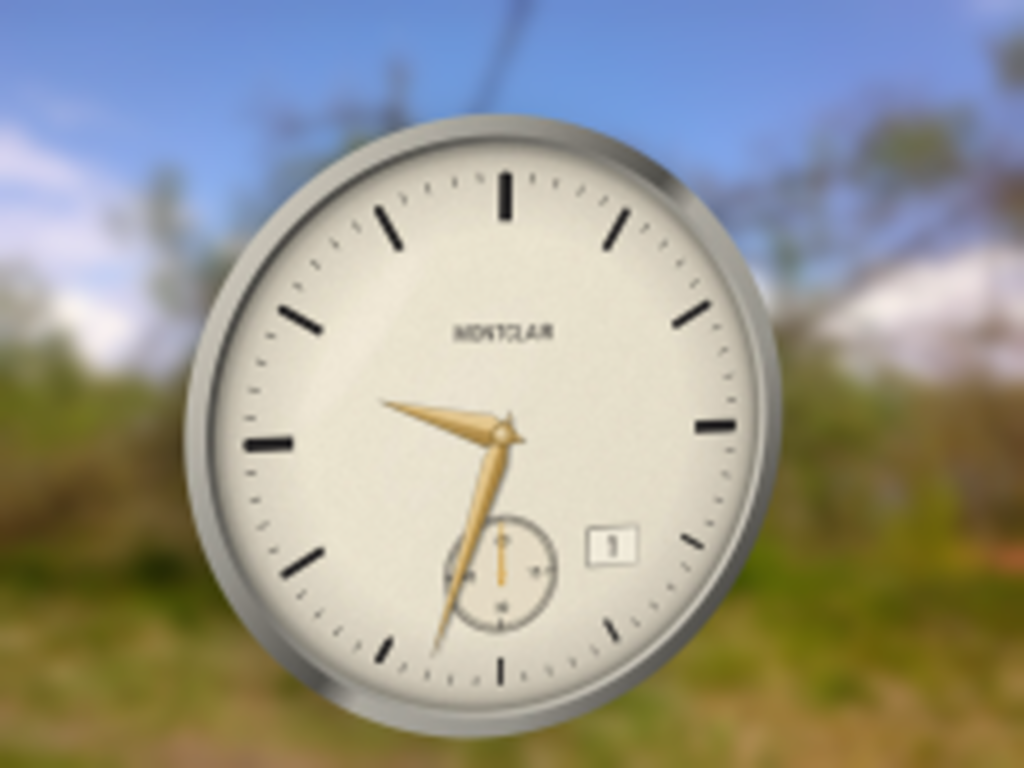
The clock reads 9:33
